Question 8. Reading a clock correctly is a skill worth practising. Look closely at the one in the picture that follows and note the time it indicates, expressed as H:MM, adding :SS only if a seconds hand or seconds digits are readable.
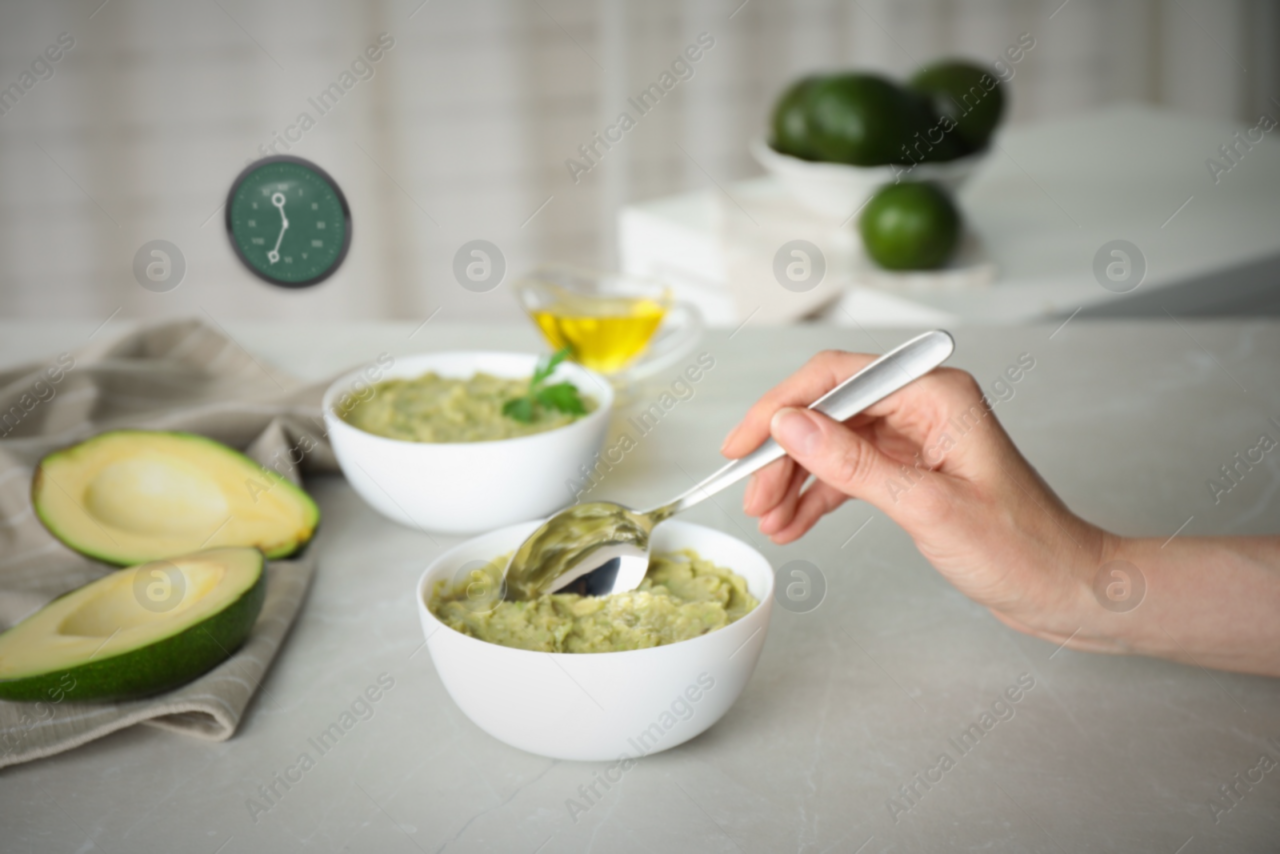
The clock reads 11:34
